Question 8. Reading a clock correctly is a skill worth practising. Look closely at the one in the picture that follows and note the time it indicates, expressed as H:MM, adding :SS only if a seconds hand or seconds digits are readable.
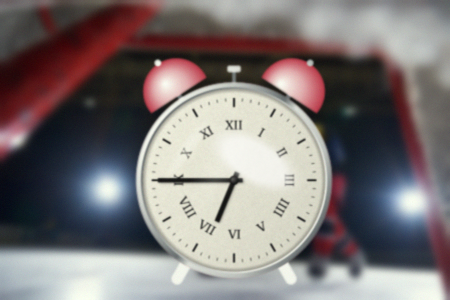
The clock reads 6:45
